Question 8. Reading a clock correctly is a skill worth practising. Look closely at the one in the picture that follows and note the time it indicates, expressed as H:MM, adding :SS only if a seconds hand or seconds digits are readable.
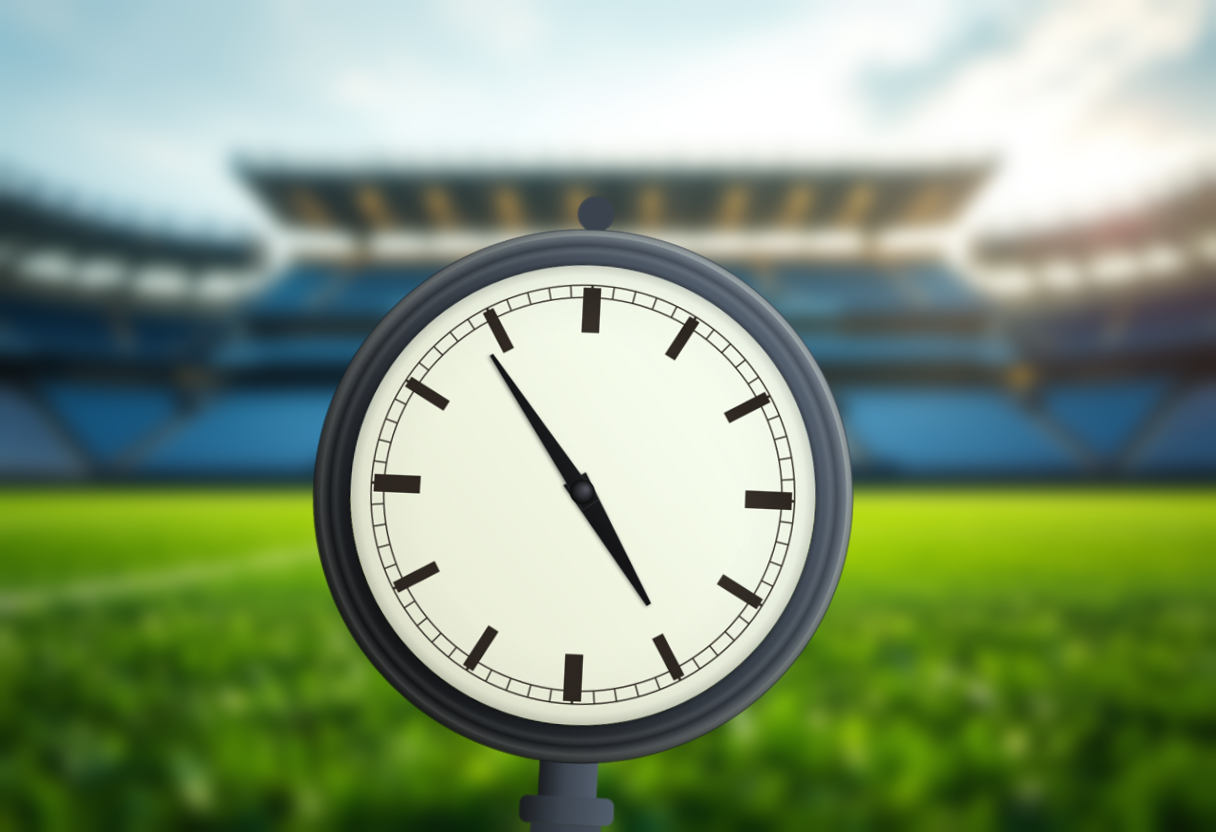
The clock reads 4:54
